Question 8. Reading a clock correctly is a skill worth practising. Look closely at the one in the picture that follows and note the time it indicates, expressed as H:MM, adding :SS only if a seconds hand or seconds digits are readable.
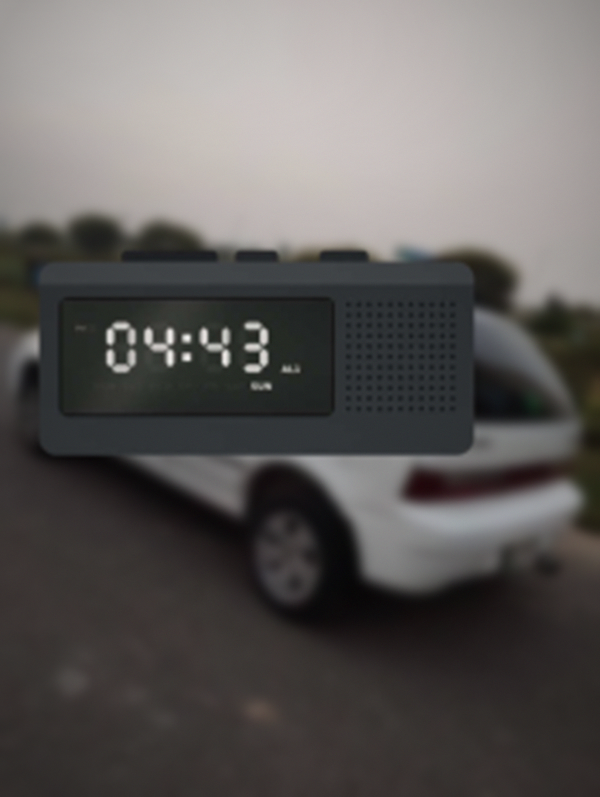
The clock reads 4:43
